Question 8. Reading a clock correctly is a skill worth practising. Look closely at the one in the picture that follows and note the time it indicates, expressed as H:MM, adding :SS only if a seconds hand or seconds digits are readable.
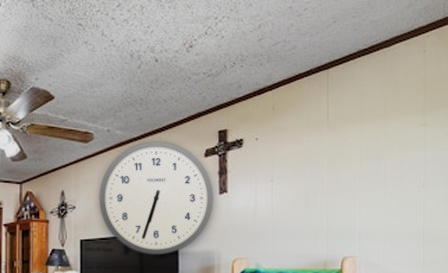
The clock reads 6:33
